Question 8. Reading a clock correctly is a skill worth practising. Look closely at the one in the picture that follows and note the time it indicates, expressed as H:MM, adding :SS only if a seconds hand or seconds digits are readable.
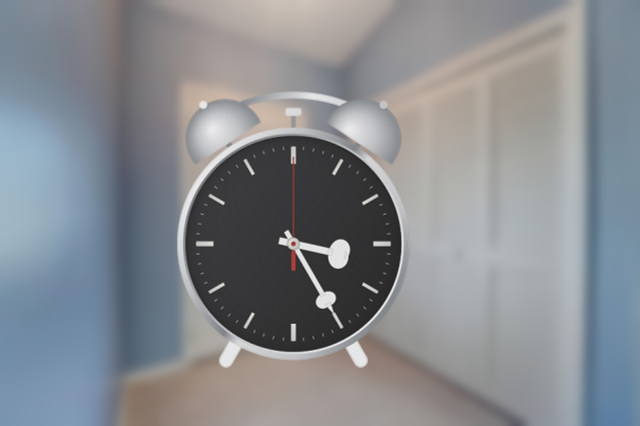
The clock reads 3:25:00
